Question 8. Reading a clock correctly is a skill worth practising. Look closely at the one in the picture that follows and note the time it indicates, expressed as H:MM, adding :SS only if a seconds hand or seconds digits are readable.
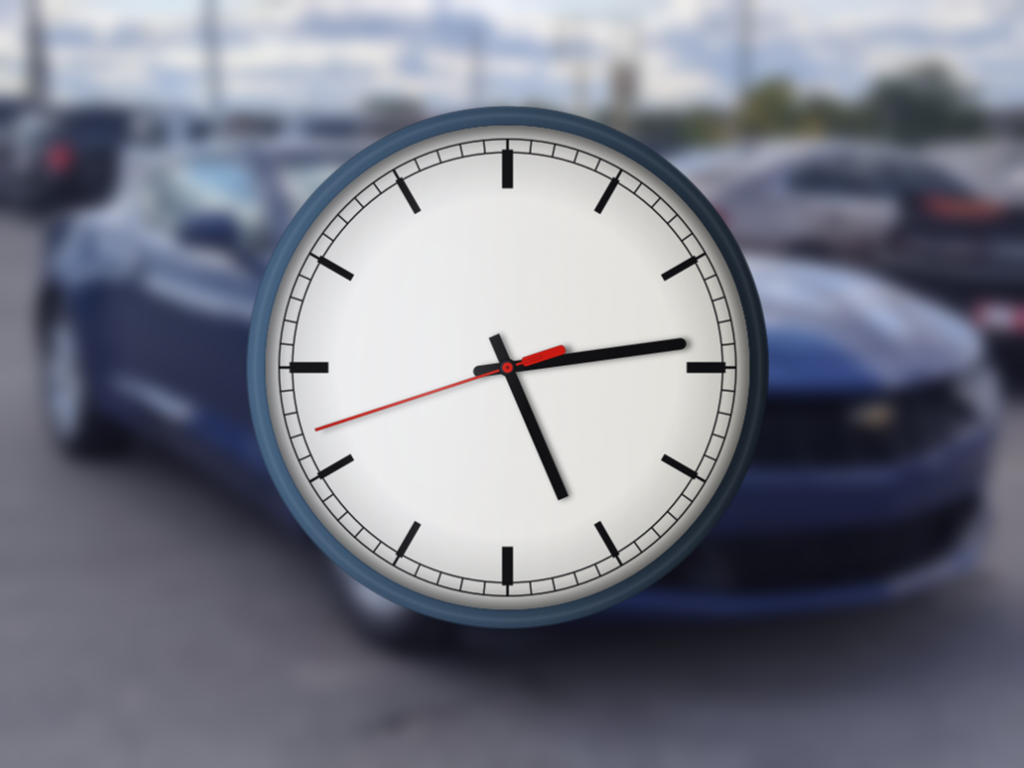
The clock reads 5:13:42
